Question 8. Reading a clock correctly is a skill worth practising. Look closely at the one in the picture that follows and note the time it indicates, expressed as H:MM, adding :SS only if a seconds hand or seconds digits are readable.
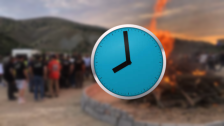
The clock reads 7:59
